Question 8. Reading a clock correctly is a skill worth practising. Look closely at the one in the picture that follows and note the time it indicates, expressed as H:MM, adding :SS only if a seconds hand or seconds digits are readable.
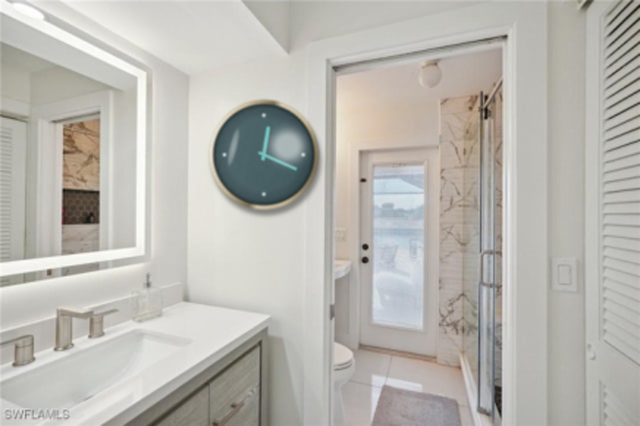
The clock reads 12:19
